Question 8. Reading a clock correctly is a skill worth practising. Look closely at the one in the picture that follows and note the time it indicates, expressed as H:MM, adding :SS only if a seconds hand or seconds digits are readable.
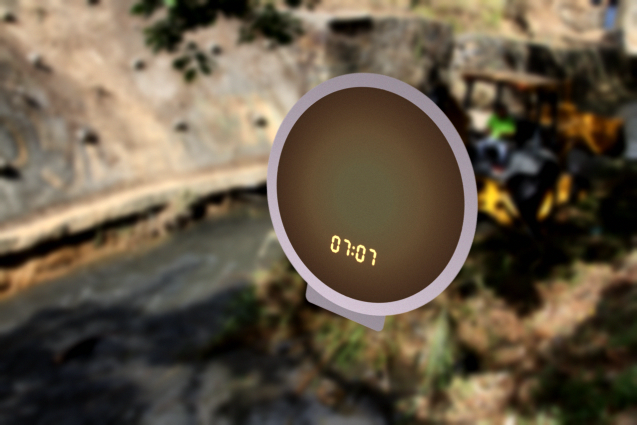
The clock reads 7:07
